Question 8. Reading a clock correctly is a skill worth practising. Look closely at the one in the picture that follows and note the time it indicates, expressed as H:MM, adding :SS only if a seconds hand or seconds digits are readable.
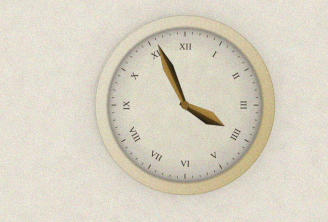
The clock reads 3:56
